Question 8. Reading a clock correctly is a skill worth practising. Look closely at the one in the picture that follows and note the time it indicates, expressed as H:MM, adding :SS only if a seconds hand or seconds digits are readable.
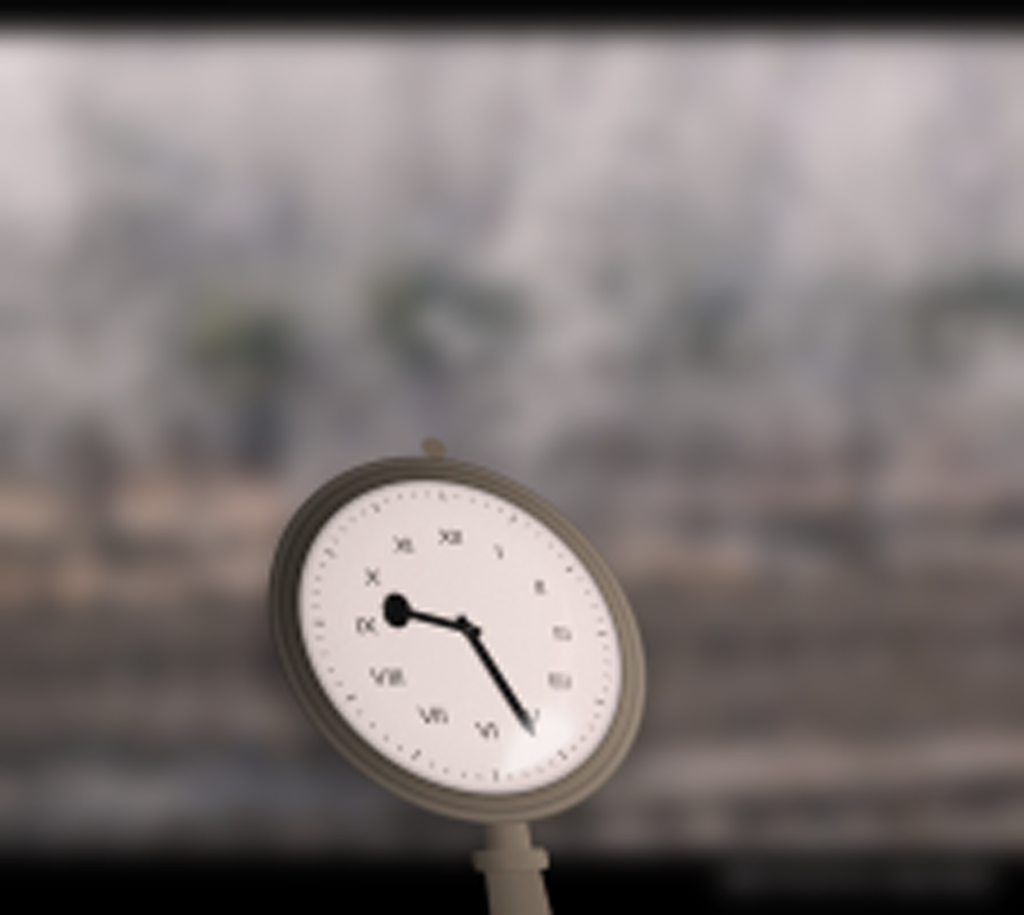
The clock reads 9:26
